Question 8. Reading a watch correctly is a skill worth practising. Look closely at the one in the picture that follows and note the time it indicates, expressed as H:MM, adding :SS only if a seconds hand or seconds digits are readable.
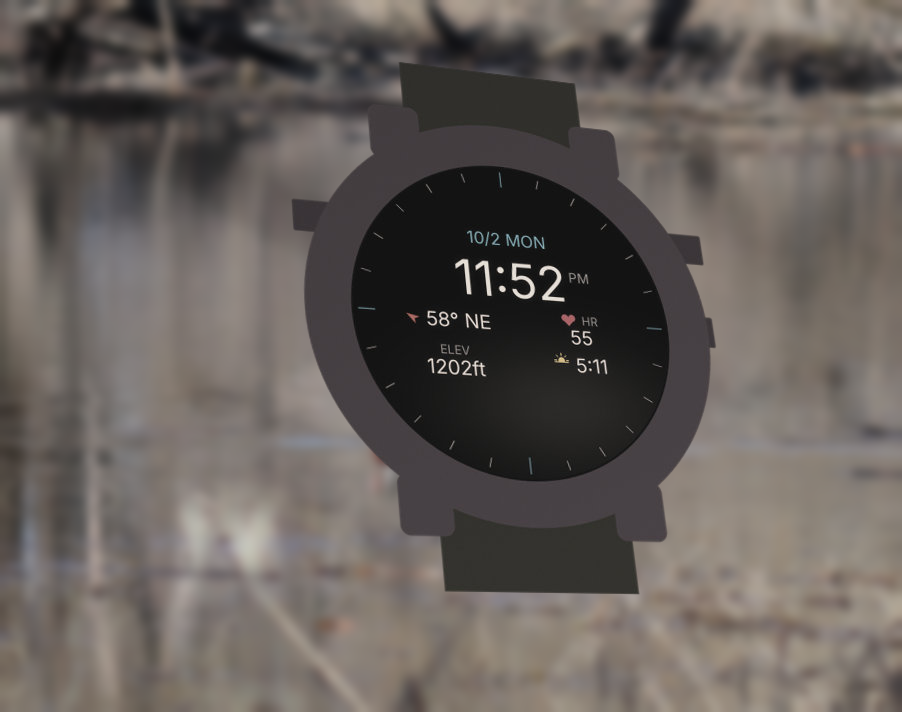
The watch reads 11:52
